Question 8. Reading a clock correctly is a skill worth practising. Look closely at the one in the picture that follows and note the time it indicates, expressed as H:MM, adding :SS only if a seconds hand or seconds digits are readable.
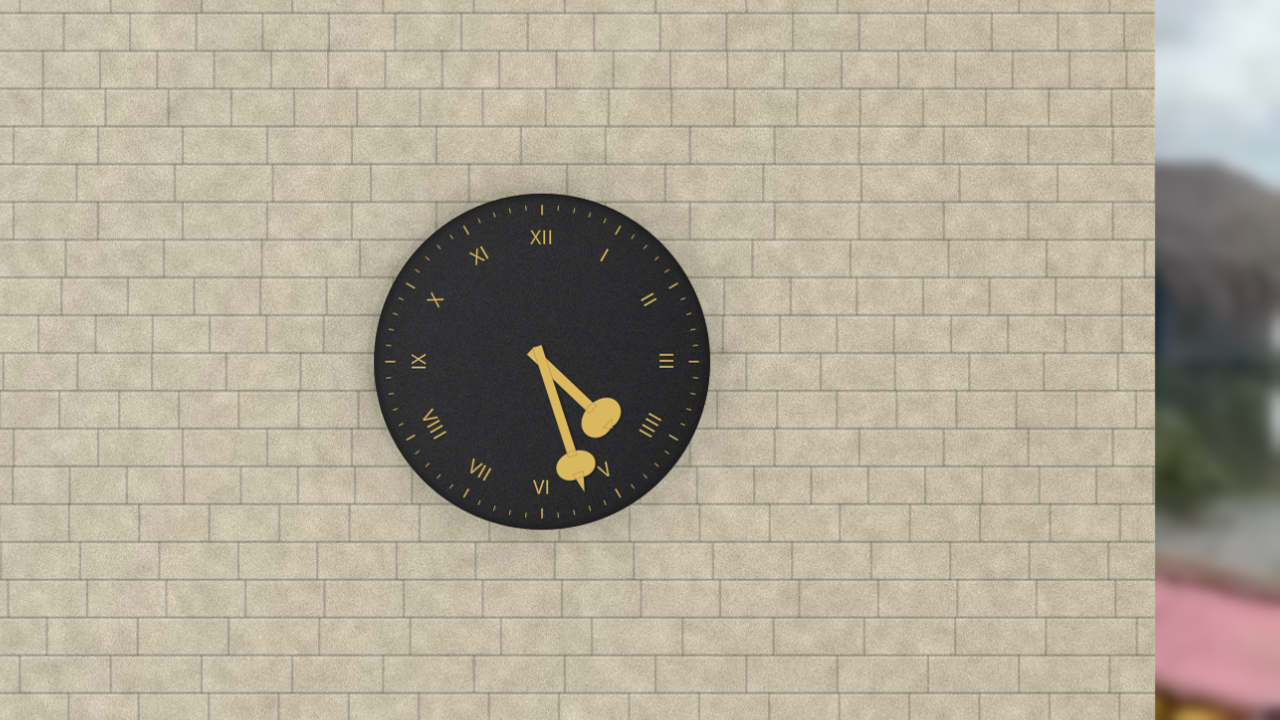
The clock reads 4:27
